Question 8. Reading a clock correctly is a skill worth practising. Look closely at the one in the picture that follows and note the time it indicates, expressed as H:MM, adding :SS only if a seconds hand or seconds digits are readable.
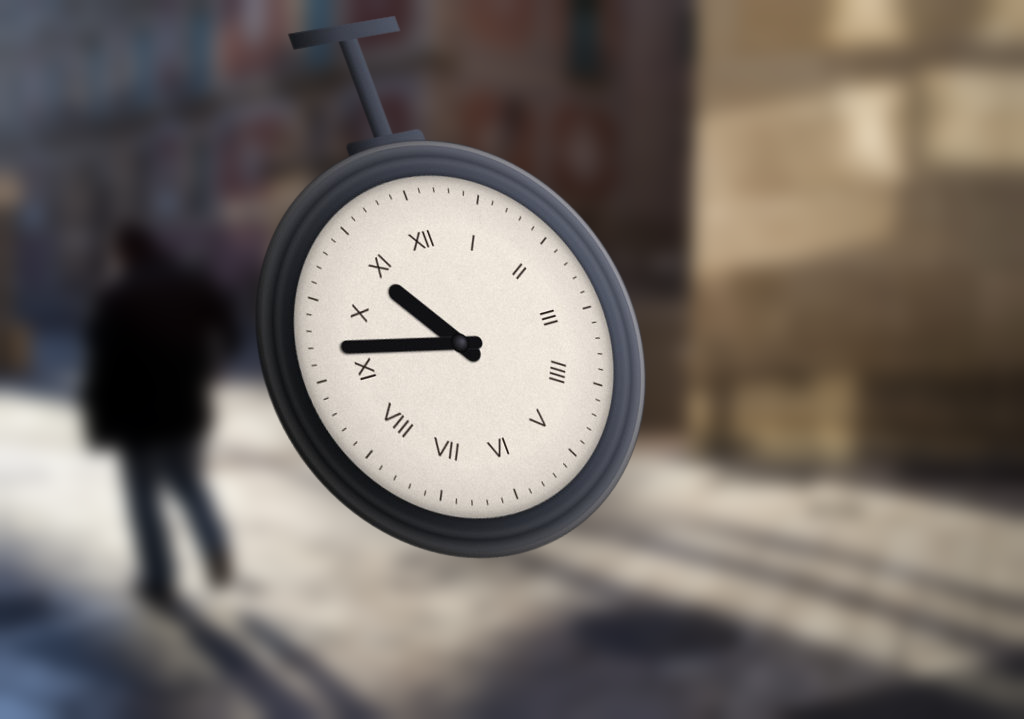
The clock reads 10:47
